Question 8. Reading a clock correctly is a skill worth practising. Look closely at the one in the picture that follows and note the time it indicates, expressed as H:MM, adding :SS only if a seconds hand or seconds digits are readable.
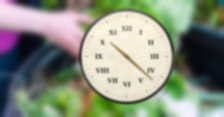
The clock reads 10:22
